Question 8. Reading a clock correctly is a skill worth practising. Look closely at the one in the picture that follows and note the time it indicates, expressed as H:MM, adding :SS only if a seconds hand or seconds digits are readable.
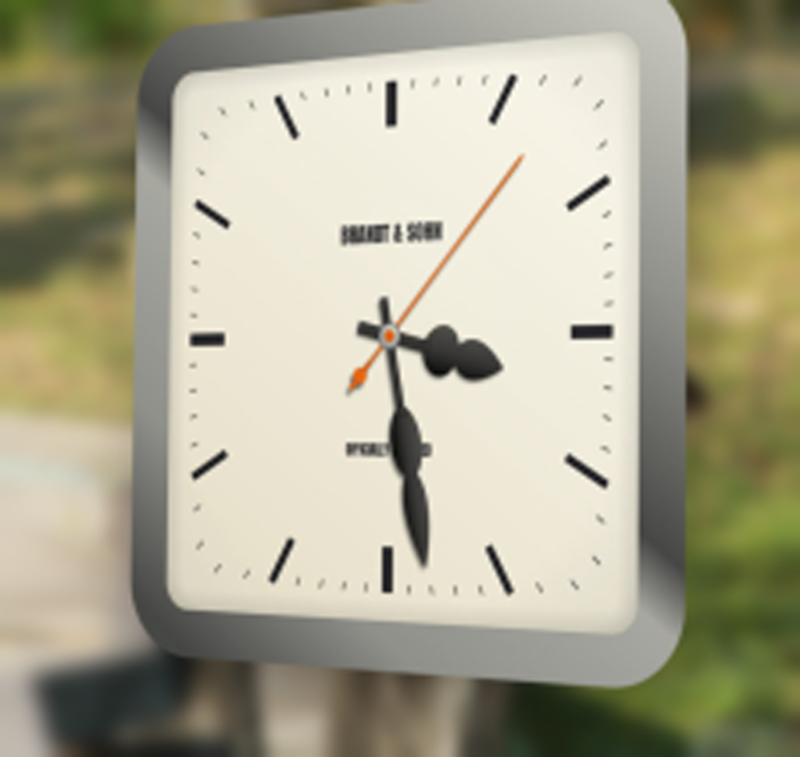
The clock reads 3:28:07
